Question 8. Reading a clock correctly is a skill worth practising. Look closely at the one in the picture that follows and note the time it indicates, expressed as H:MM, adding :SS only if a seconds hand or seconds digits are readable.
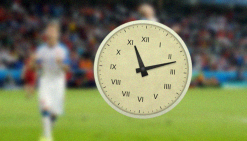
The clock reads 11:12
